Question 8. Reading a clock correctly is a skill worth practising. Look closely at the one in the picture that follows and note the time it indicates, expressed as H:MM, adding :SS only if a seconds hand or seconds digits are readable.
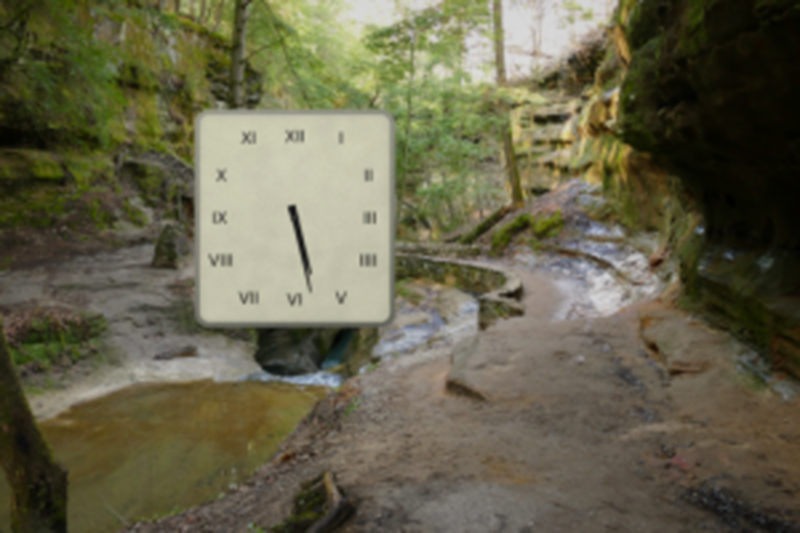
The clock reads 5:28
